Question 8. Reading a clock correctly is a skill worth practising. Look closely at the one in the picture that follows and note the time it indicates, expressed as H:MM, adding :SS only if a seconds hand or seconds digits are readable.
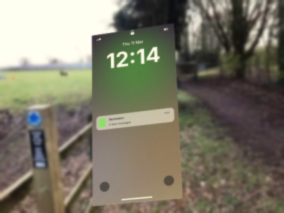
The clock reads 12:14
